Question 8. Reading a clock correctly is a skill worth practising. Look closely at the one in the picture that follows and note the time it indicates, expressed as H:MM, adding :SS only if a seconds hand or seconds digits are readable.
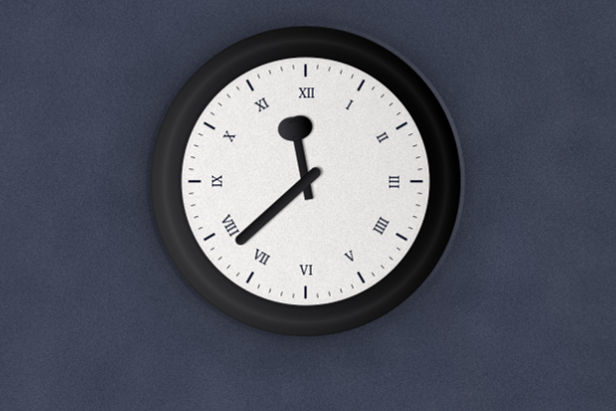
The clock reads 11:38
